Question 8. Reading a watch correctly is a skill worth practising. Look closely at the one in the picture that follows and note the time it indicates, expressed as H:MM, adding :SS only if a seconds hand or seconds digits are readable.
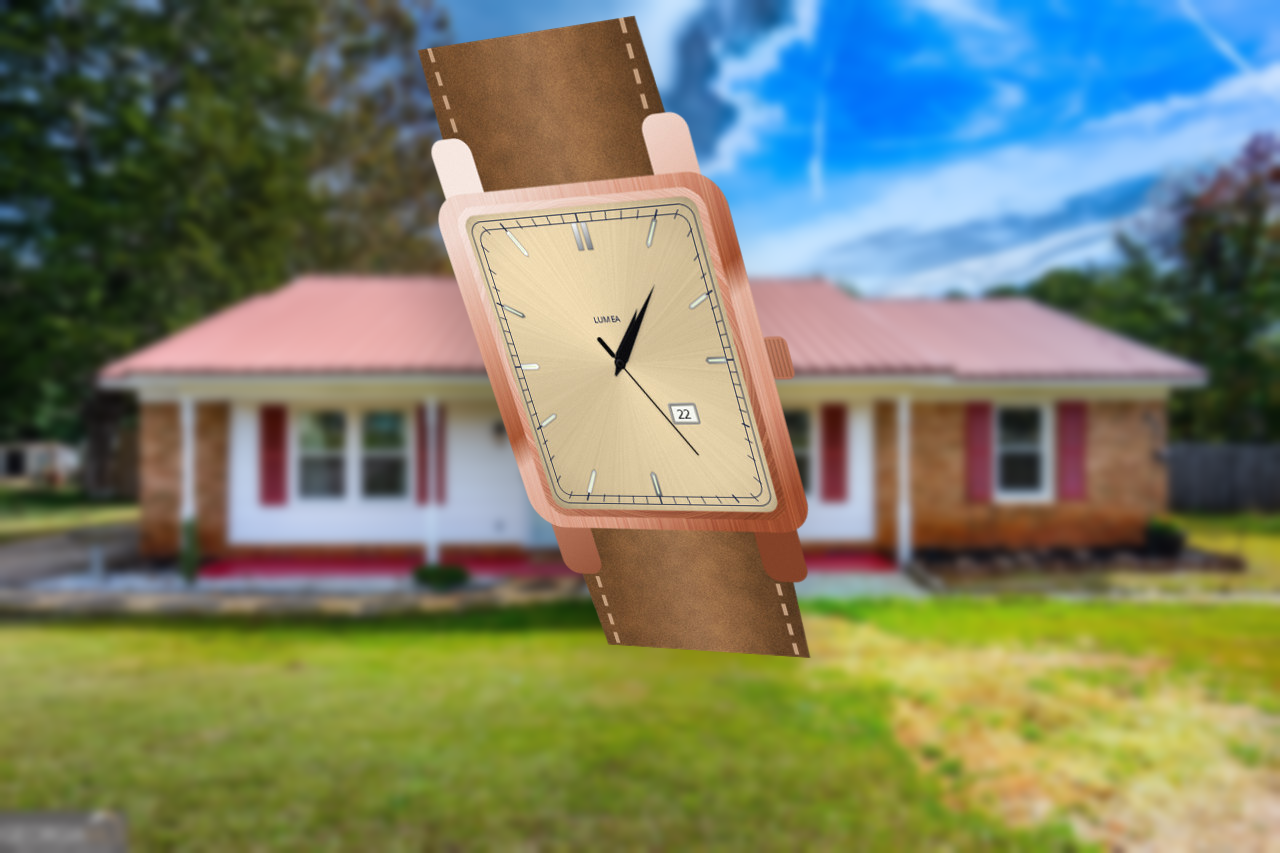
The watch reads 1:06:25
